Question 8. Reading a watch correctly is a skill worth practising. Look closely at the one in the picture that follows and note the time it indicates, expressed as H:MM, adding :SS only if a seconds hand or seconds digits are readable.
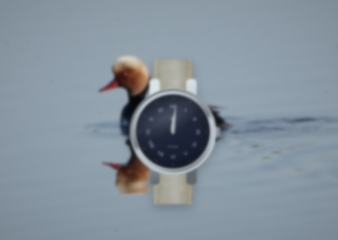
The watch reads 12:01
